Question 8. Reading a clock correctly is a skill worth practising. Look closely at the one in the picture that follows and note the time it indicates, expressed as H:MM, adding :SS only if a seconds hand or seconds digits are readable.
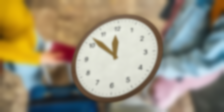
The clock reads 11:52
